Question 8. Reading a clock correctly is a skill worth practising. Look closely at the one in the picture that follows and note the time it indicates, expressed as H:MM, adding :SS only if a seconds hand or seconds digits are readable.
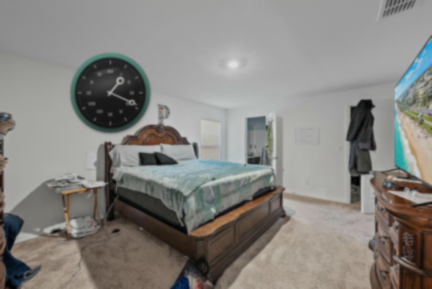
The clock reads 1:19
